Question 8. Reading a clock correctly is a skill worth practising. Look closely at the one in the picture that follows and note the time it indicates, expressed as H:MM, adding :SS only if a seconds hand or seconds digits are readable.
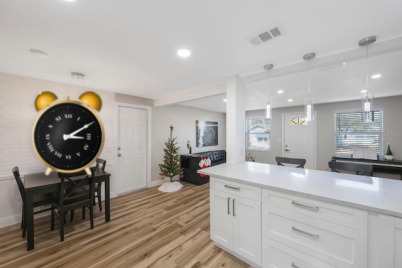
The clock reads 3:10
